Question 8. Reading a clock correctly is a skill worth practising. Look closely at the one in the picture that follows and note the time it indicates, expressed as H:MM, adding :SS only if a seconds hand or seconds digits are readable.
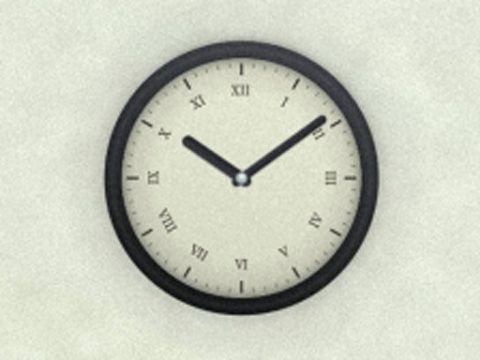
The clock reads 10:09
